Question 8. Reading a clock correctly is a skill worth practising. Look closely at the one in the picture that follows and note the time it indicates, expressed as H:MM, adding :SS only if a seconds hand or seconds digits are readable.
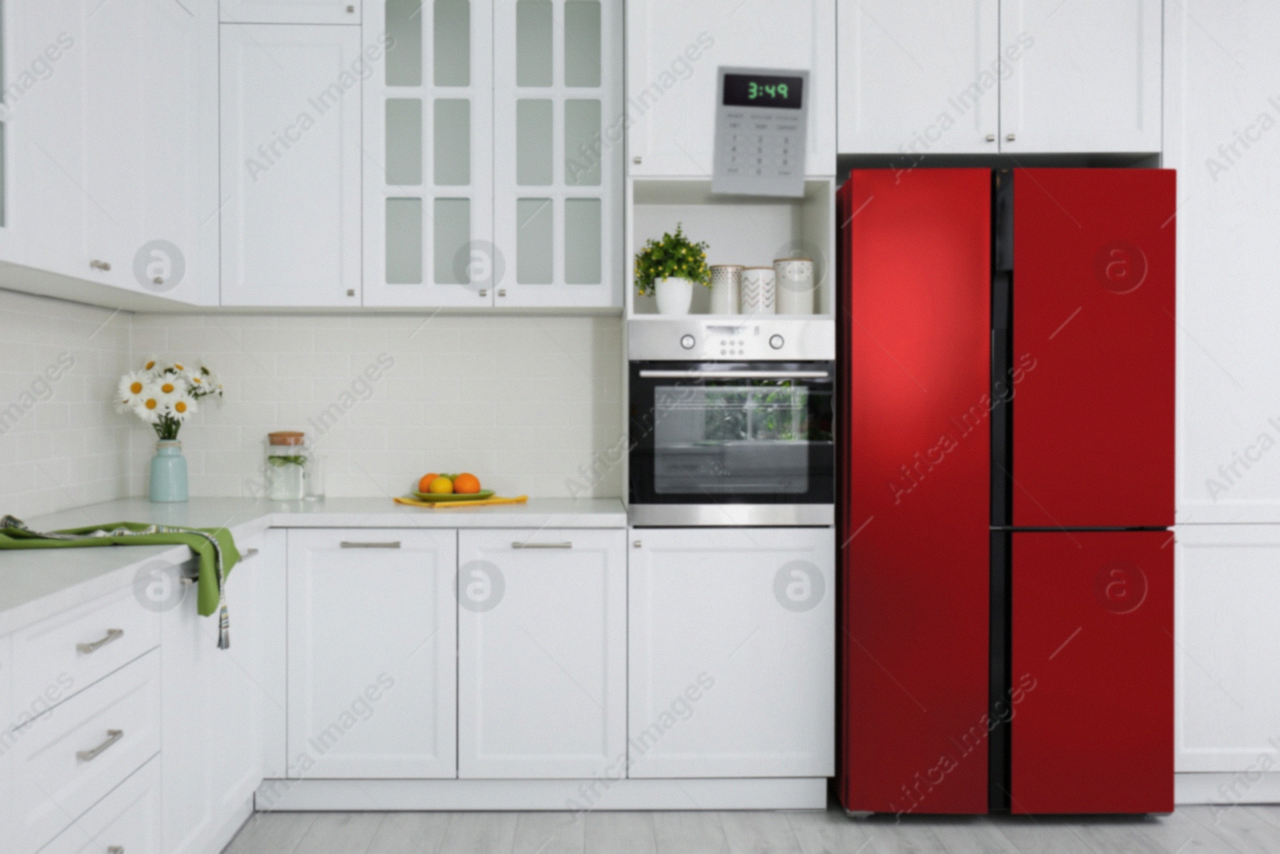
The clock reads 3:49
